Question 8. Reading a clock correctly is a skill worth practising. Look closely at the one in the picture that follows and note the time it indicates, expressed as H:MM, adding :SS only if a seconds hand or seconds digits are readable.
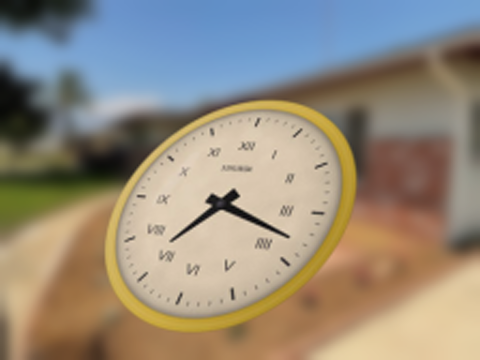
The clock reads 7:18
